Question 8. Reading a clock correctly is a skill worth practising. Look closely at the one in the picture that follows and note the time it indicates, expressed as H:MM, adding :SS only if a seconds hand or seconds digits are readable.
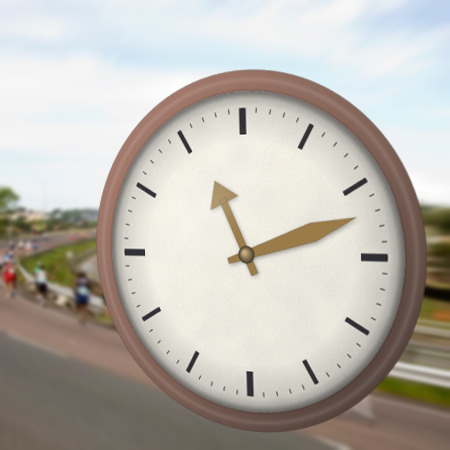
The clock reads 11:12
